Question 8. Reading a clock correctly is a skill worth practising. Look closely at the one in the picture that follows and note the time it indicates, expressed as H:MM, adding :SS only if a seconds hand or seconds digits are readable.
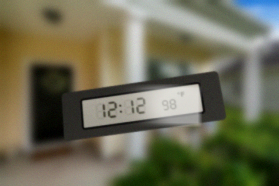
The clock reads 12:12
